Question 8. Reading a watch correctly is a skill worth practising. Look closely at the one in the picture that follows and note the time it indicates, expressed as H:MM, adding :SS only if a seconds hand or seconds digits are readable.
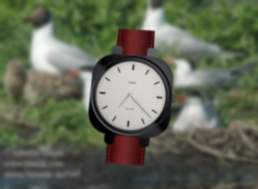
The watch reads 7:22
